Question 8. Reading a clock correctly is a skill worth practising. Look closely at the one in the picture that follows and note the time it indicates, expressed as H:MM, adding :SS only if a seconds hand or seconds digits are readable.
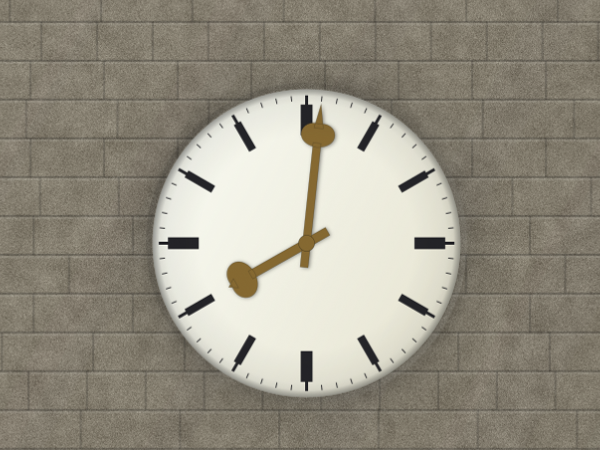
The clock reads 8:01
